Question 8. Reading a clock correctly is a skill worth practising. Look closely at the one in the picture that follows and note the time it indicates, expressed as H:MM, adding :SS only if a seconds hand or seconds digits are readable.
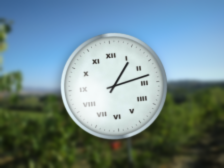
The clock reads 1:13
